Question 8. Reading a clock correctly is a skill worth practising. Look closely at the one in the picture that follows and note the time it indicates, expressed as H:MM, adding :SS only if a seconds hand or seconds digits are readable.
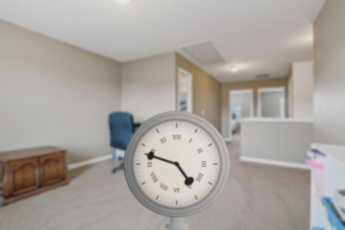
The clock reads 4:48
